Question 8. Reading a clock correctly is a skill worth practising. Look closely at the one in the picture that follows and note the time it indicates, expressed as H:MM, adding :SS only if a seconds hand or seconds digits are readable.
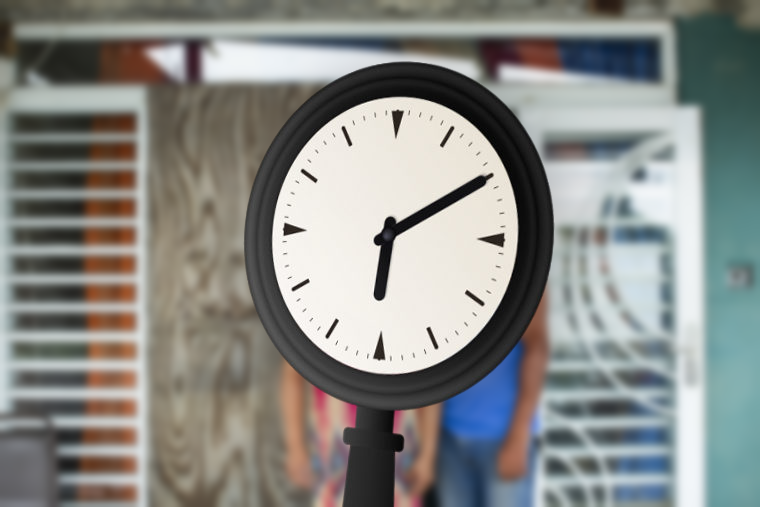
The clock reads 6:10
